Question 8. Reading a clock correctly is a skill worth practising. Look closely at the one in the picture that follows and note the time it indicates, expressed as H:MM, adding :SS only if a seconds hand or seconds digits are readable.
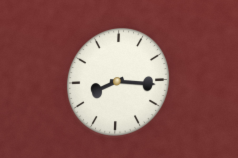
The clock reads 8:16
